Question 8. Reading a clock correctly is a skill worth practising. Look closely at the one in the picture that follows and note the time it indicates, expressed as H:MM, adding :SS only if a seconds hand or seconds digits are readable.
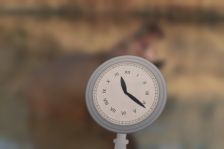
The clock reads 11:21
